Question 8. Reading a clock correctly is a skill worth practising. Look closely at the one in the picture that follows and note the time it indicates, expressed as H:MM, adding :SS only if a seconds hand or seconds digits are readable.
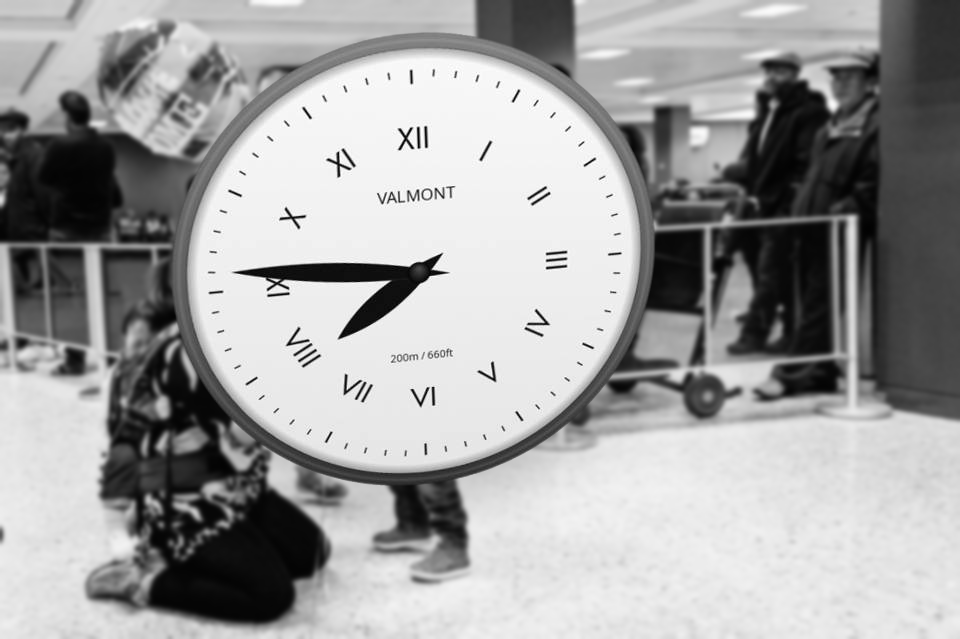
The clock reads 7:46
